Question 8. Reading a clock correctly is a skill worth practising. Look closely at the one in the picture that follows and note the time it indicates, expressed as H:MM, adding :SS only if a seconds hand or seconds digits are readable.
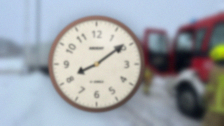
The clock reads 8:09
